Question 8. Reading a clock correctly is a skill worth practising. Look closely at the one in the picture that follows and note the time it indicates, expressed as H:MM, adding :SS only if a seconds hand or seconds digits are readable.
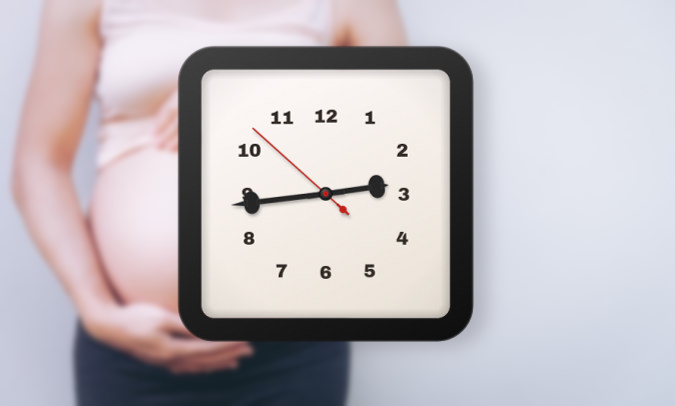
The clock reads 2:43:52
